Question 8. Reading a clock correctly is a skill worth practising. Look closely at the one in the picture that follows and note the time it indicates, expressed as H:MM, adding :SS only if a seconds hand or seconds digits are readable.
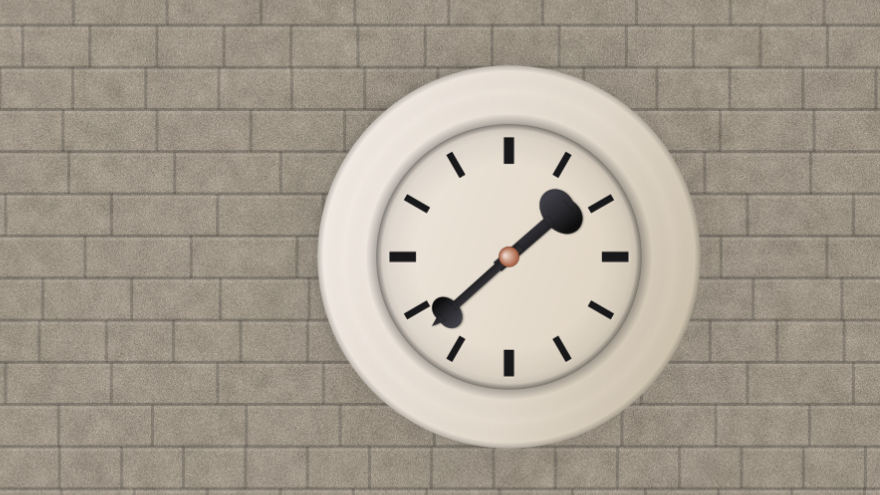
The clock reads 1:38
